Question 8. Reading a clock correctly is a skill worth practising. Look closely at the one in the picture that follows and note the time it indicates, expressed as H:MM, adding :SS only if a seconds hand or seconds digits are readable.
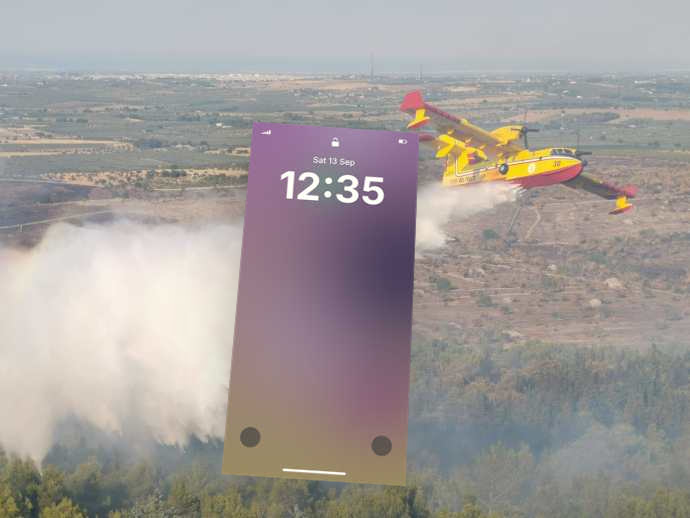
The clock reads 12:35
